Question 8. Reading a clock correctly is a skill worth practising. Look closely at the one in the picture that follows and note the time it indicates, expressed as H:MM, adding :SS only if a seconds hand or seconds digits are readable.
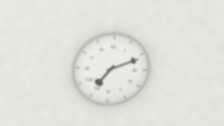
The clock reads 7:11
